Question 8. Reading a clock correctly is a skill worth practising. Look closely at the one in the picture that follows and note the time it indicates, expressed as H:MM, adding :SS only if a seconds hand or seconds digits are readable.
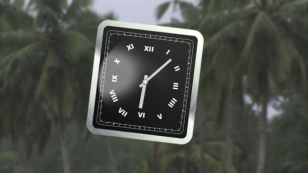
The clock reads 6:07
